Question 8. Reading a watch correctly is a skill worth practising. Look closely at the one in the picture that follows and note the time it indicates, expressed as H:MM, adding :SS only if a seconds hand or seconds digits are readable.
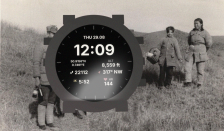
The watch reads 12:09
